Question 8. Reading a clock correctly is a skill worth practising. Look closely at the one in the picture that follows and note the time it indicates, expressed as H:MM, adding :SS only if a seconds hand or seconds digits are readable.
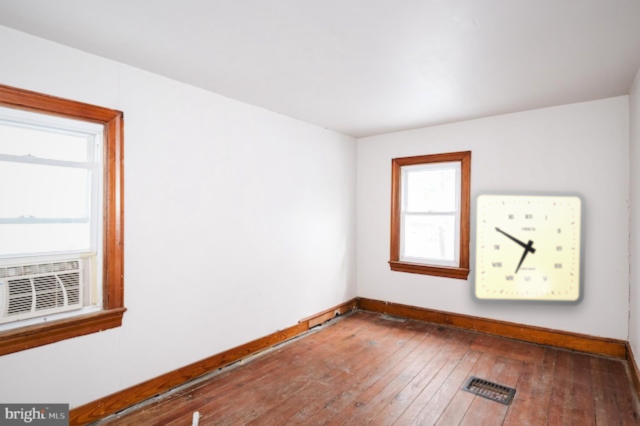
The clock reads 6:50
